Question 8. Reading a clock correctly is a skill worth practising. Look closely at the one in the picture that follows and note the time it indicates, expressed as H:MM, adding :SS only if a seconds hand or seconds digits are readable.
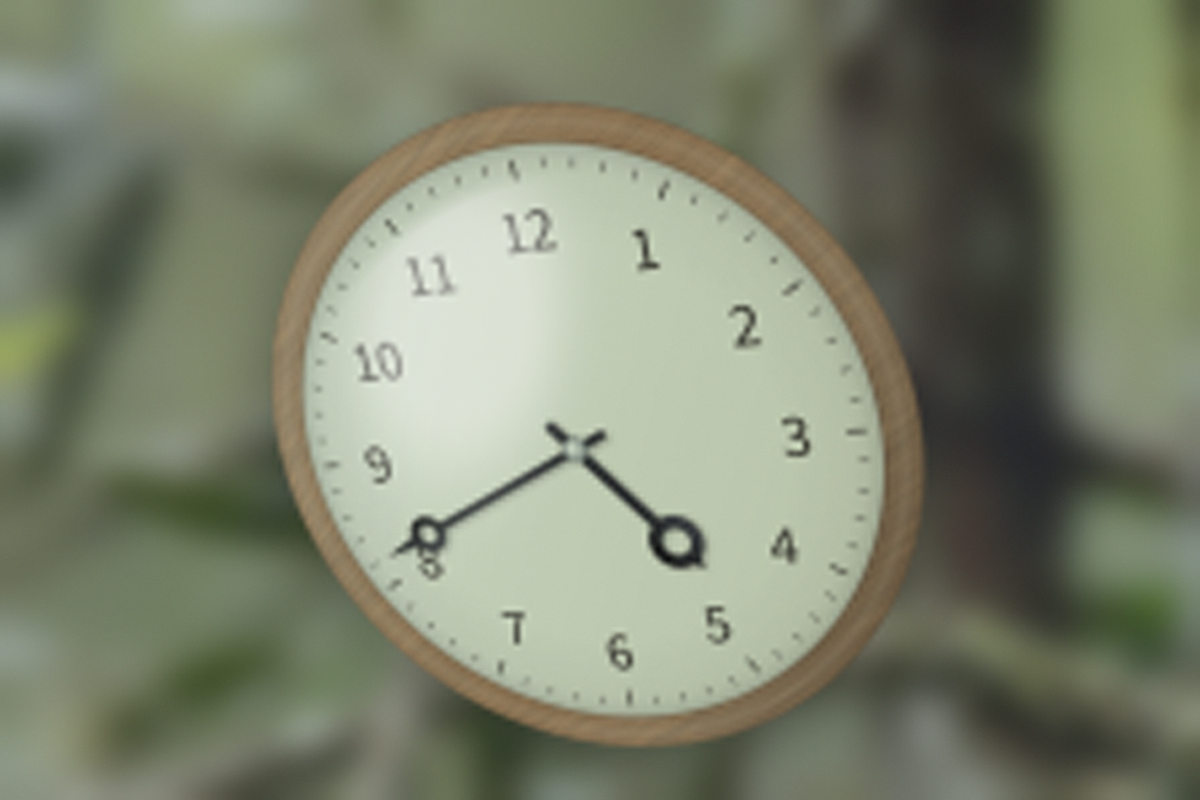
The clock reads 4:41
